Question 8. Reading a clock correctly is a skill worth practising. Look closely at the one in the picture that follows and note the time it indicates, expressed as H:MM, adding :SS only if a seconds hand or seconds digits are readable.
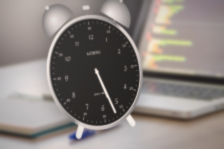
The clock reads 5:27
